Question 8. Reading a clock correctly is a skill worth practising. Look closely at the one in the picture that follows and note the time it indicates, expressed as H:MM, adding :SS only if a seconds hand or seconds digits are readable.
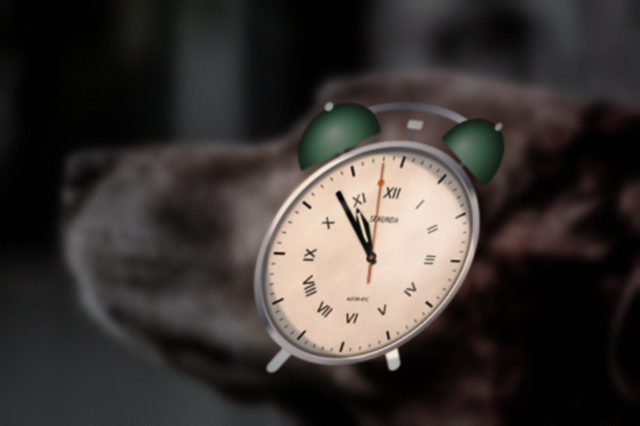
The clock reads 10:52:58
